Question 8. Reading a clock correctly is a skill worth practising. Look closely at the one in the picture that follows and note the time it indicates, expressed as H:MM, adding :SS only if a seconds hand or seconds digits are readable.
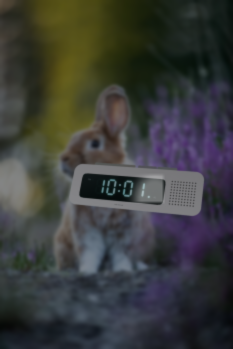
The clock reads 10:01
